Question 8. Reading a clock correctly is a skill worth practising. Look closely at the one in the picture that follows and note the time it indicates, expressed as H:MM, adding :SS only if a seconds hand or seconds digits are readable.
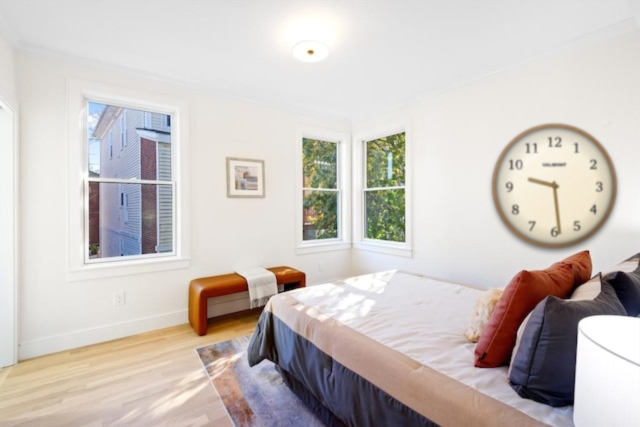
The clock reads 9:29
